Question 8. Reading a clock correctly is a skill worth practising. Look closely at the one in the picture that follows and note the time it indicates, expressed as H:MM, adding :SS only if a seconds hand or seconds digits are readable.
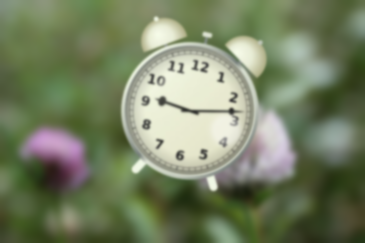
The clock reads 9:13
